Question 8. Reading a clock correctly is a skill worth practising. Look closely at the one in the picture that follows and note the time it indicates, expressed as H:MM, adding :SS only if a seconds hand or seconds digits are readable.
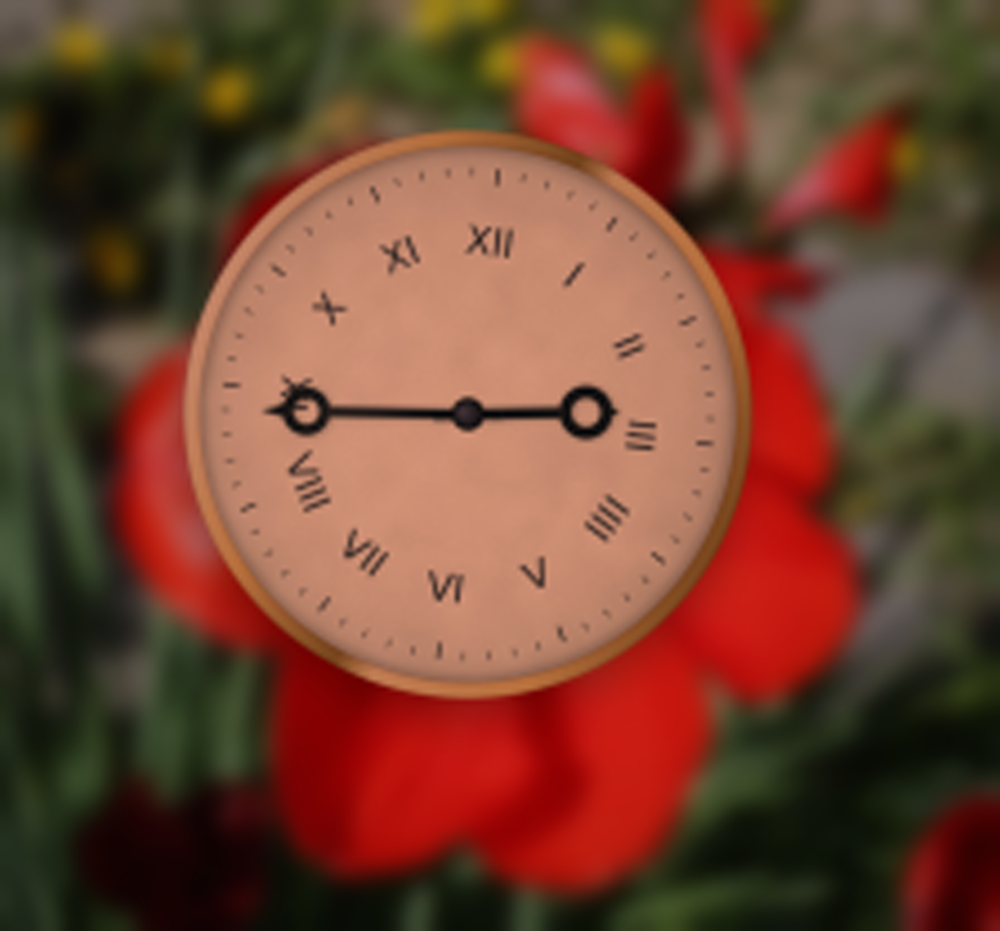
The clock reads 2:44
